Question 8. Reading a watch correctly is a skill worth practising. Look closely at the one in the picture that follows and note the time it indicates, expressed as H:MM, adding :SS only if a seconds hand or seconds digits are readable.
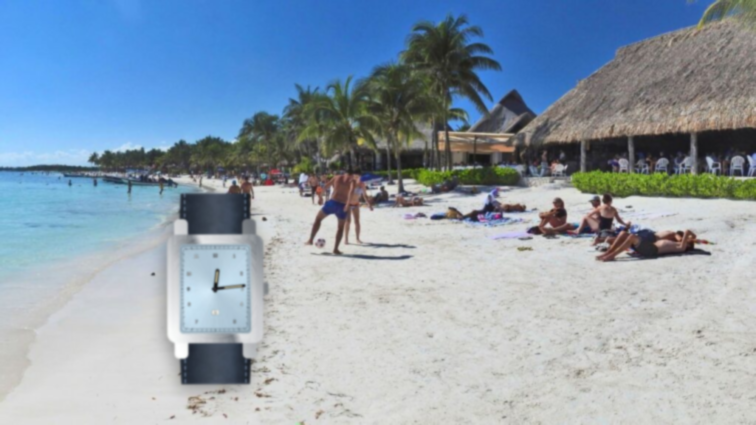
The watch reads 12:14
